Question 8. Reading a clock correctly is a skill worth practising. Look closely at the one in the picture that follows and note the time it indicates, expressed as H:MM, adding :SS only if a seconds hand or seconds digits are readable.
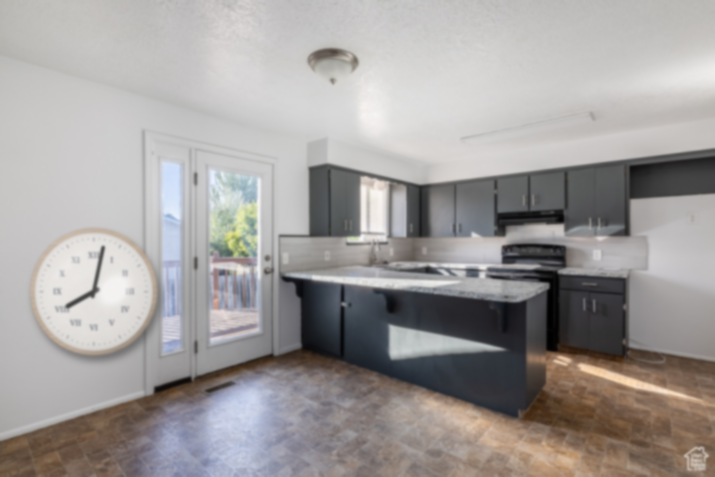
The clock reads 8:02
